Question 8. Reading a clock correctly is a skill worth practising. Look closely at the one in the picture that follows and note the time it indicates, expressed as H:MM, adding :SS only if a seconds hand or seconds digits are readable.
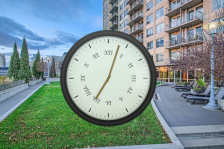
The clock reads 7:03
